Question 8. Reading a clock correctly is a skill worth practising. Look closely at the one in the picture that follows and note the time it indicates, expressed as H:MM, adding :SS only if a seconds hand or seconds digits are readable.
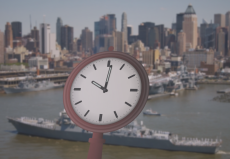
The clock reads 10:01
